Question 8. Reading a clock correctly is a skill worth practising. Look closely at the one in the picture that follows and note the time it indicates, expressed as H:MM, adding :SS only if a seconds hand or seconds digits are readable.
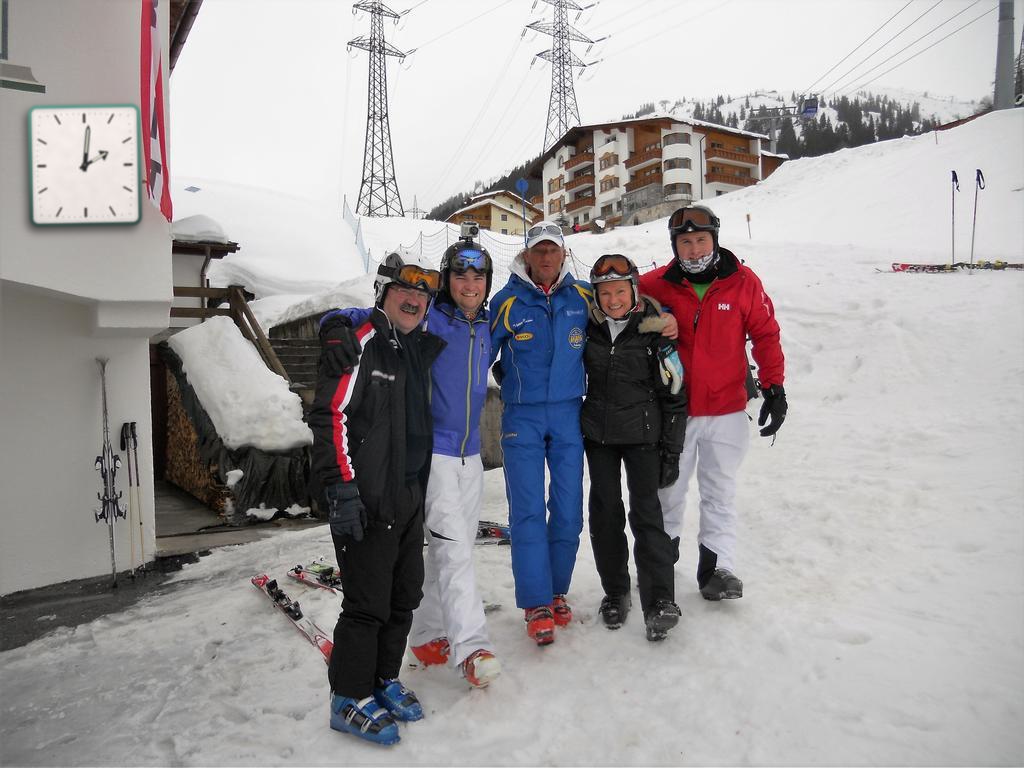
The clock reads 2:01
